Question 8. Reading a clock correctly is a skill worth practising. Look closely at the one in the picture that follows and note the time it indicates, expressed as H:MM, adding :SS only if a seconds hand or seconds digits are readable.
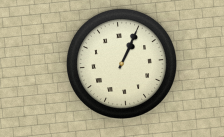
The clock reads 1:05
